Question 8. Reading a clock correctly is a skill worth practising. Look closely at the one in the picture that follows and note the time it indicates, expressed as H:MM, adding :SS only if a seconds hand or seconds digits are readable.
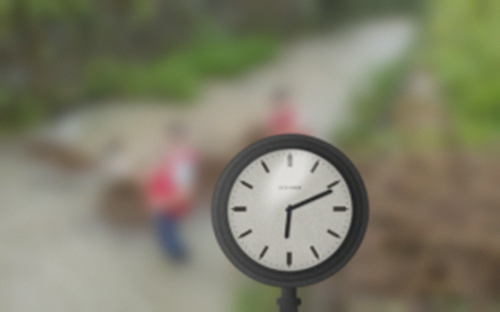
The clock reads 6:11
